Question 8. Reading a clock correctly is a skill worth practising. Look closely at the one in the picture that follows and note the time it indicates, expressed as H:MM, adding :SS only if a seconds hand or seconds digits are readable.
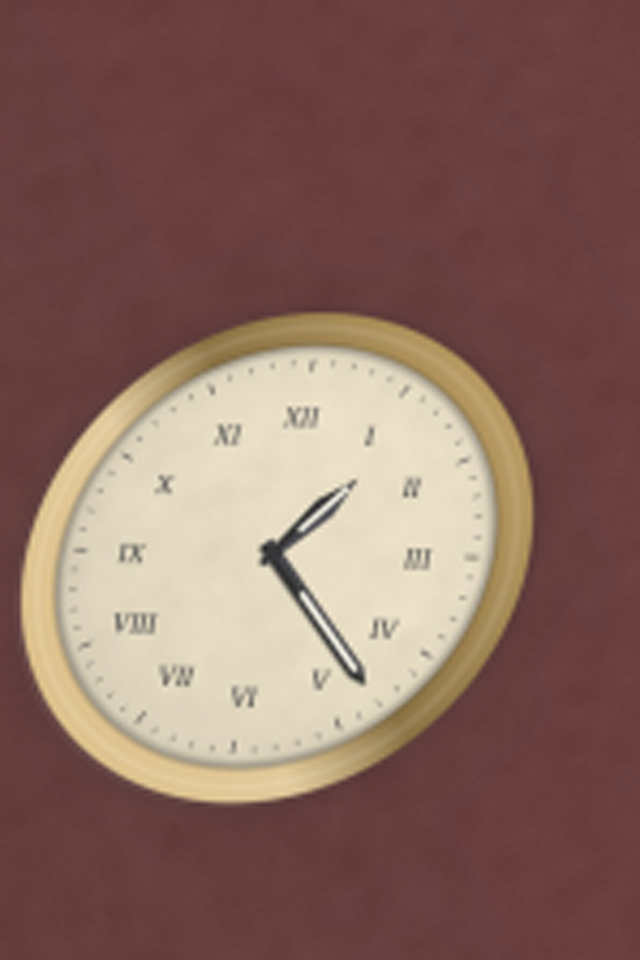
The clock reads 1:23
